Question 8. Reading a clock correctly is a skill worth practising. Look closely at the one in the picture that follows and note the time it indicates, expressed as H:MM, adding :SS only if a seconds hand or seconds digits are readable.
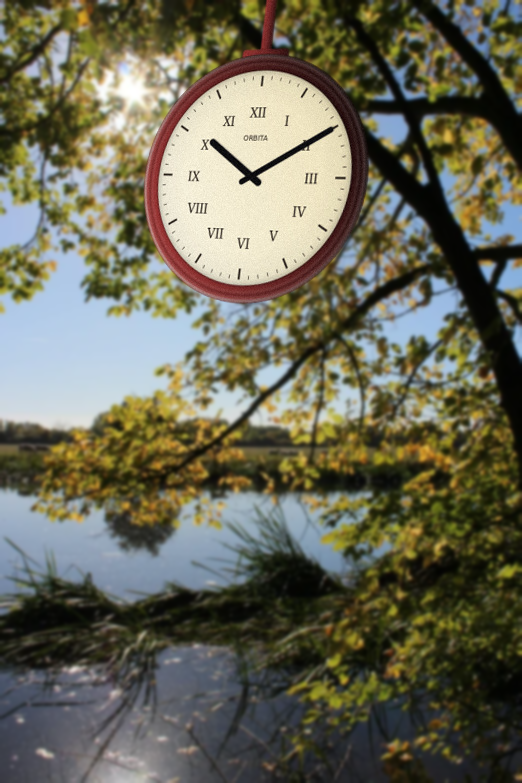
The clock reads 10:10
